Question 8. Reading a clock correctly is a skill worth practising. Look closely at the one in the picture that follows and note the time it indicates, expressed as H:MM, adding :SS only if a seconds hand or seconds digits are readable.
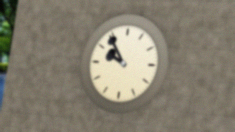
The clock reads 9:54
